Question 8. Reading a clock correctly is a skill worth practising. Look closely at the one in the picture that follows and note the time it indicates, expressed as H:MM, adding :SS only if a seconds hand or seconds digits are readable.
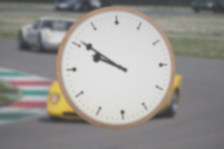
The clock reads 9:51
